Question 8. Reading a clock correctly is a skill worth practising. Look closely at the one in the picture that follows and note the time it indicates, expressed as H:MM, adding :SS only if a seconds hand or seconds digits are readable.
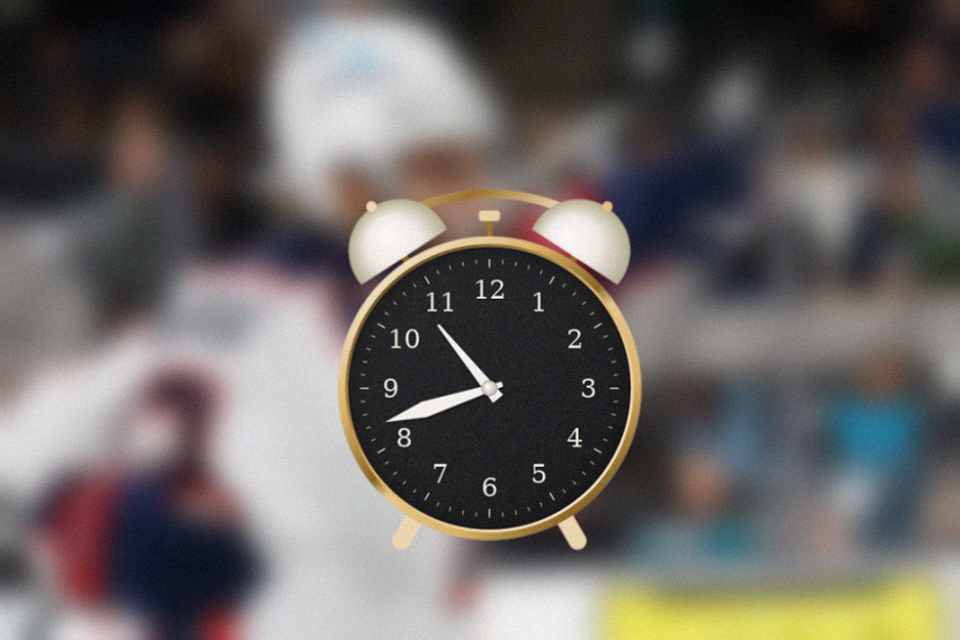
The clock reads 10:42
